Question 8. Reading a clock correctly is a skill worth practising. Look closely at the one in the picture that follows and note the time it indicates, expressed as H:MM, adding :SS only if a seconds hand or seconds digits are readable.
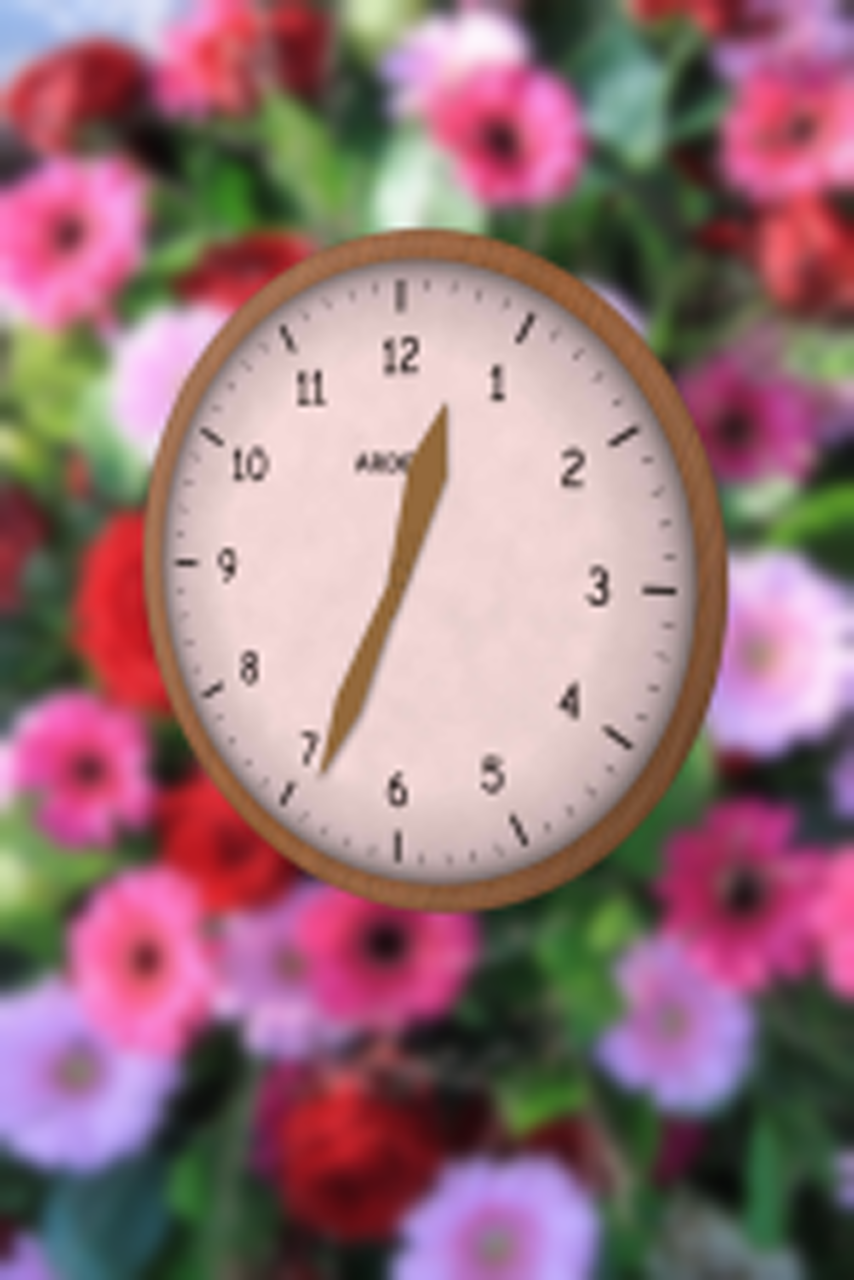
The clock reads 12:34
